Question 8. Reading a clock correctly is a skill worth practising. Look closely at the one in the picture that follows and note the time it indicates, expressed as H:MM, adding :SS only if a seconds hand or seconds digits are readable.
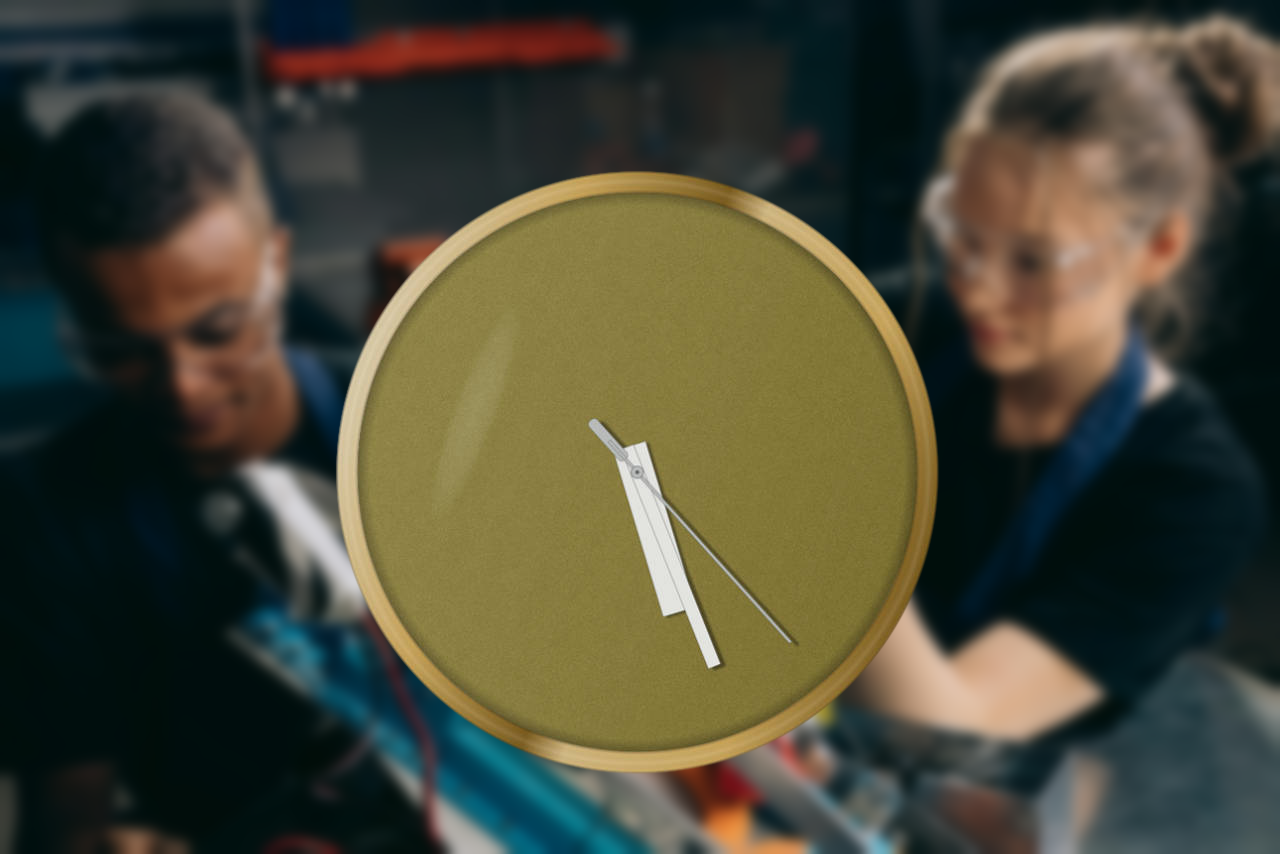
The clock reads 5:26:23
